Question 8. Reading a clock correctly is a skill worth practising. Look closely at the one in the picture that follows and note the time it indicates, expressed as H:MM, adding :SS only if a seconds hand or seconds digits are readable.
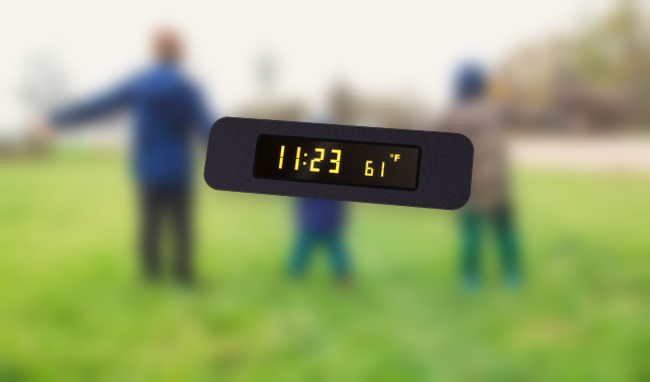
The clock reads 11:23
